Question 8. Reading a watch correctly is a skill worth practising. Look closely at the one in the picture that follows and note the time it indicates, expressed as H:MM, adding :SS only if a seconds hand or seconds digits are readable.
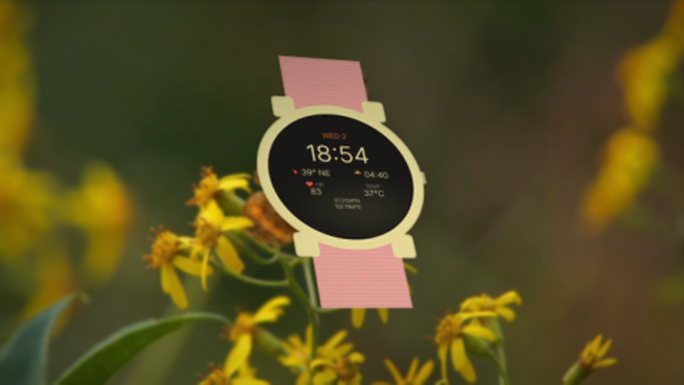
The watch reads 18:54
